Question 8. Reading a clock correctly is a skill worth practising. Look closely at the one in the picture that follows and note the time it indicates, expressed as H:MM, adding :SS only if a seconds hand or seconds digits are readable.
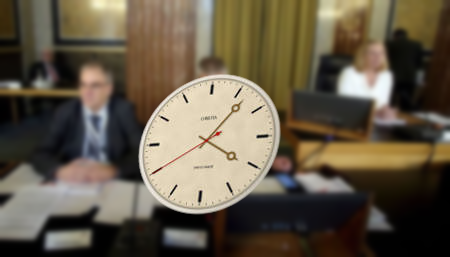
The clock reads 4:06:40
